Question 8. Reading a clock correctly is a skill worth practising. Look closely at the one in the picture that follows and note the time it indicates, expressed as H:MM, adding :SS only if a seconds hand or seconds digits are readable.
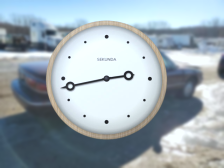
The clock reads 2:43
